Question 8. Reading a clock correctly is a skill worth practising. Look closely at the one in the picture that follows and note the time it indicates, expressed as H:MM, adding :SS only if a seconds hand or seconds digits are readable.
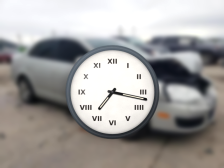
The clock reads 7:17
